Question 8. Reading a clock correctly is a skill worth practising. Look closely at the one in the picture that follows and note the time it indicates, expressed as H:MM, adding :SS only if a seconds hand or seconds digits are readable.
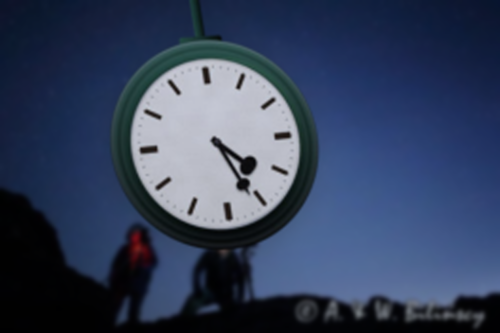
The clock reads 4:26
